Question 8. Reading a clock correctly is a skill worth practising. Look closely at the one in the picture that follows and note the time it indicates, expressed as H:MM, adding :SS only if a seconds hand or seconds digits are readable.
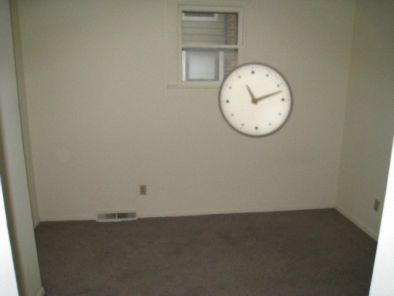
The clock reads 11:12
